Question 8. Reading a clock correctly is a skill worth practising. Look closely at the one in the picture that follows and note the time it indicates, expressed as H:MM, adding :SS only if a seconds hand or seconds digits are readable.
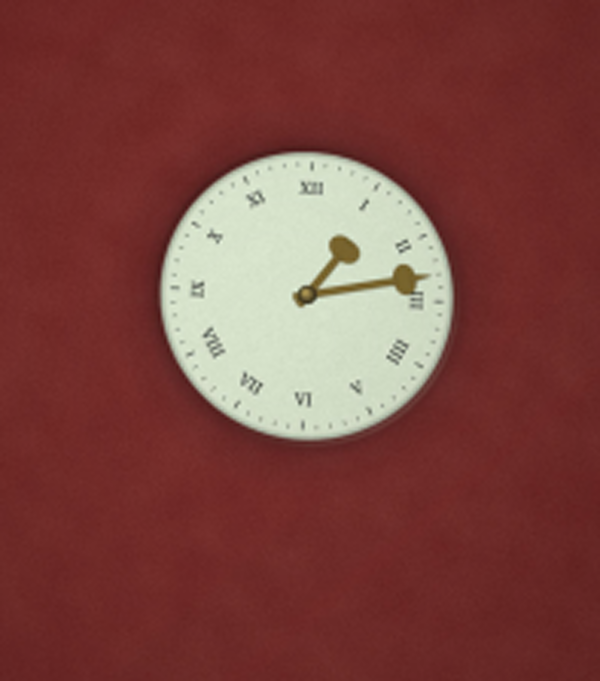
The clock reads 1:13
